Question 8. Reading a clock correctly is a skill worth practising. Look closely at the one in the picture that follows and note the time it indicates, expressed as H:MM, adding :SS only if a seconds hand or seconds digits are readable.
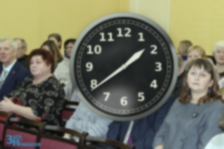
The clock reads 1:39
